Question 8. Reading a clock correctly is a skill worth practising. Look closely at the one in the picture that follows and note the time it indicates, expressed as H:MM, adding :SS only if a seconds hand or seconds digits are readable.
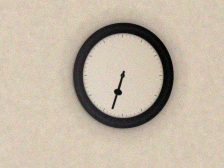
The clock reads 6:33
